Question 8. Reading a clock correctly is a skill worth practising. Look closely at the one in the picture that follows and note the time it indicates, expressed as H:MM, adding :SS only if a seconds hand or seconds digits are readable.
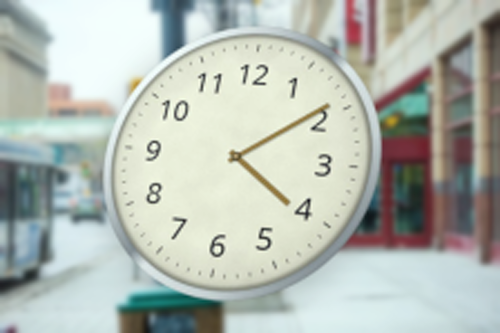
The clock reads 4:09
